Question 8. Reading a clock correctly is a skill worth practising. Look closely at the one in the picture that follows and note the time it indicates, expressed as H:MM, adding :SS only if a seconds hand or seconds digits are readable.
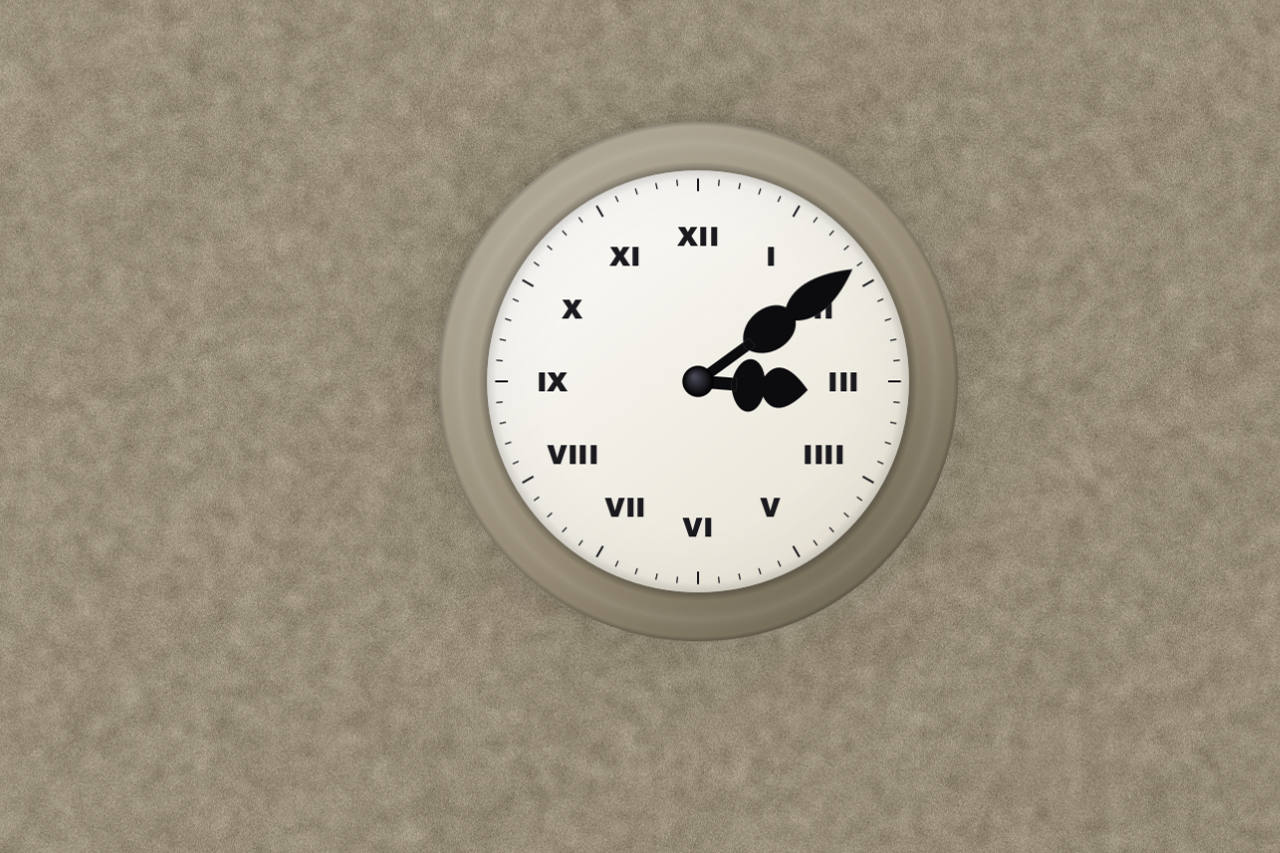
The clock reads 3:09
